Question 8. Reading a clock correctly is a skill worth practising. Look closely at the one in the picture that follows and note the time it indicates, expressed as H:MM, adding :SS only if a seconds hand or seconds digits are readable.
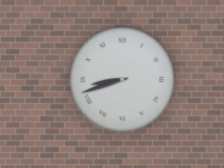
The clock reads 8:42
